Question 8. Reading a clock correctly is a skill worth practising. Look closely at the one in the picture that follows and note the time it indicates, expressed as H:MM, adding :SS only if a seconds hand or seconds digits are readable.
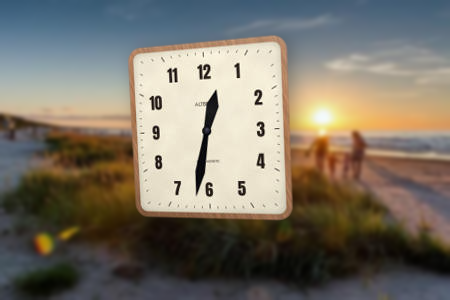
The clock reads 12:32
